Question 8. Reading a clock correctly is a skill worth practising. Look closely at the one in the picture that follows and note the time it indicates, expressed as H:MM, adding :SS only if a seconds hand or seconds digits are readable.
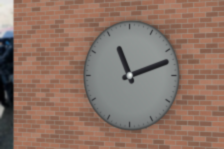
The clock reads 11:12
